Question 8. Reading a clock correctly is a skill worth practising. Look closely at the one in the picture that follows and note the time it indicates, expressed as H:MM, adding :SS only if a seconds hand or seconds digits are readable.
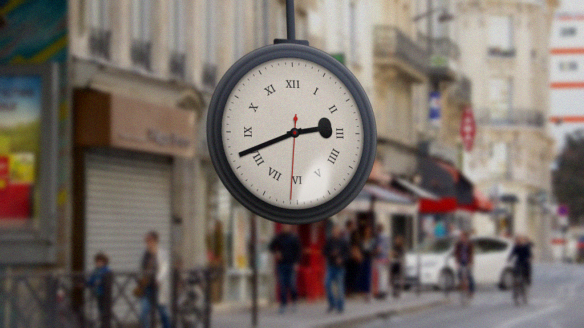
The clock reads 2:41:31
